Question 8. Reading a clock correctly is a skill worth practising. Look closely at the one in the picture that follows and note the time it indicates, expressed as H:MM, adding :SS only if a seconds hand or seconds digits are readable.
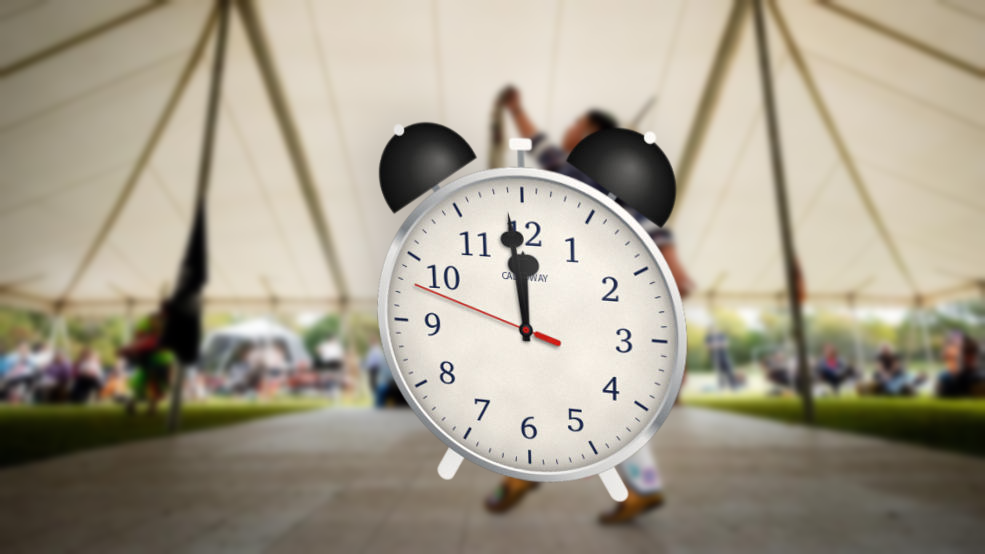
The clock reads 11:58:48
